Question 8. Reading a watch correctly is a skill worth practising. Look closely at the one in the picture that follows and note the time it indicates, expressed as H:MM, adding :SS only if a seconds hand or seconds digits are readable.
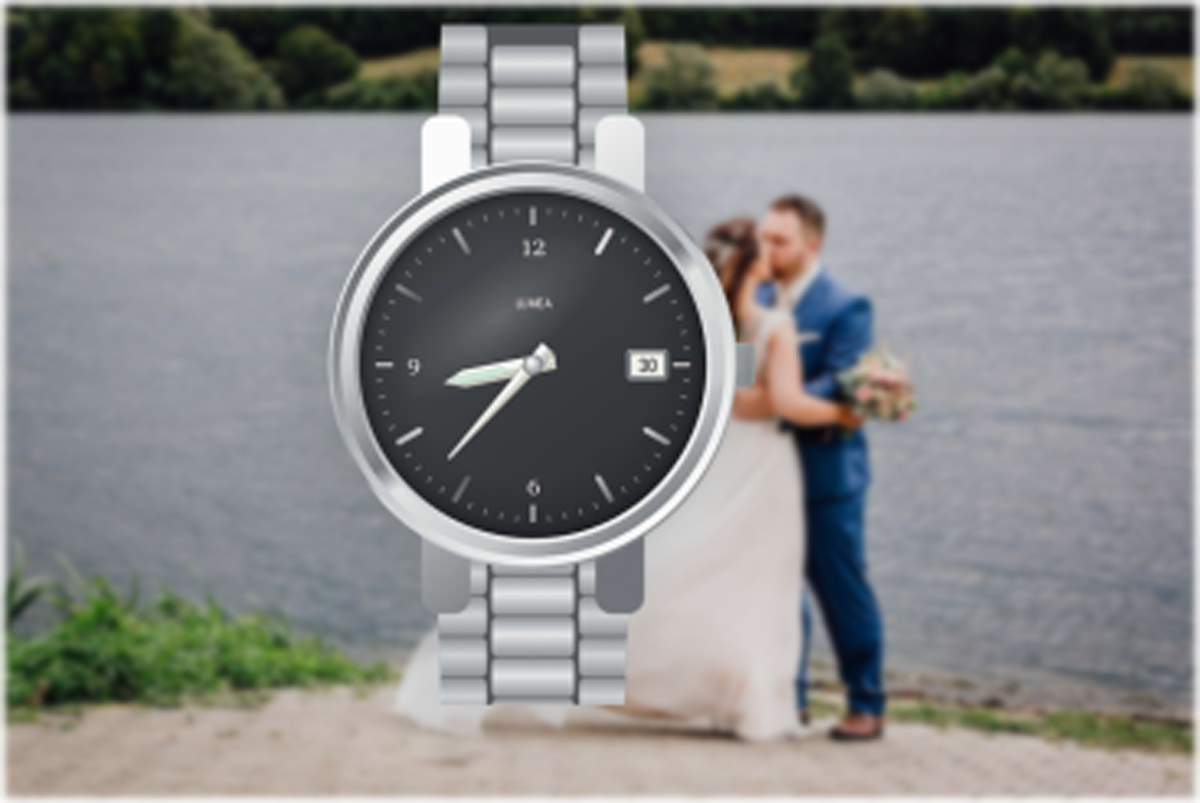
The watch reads 8:37
